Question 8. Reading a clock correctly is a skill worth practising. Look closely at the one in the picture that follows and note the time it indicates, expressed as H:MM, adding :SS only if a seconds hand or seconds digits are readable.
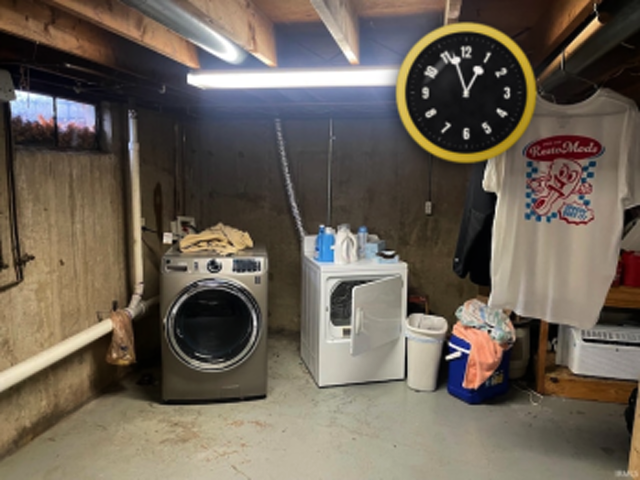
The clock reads 12:57
